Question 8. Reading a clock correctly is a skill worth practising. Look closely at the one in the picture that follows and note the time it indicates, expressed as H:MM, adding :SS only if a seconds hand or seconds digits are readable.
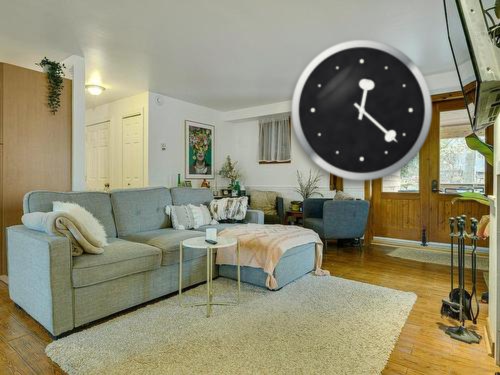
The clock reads 12:22
